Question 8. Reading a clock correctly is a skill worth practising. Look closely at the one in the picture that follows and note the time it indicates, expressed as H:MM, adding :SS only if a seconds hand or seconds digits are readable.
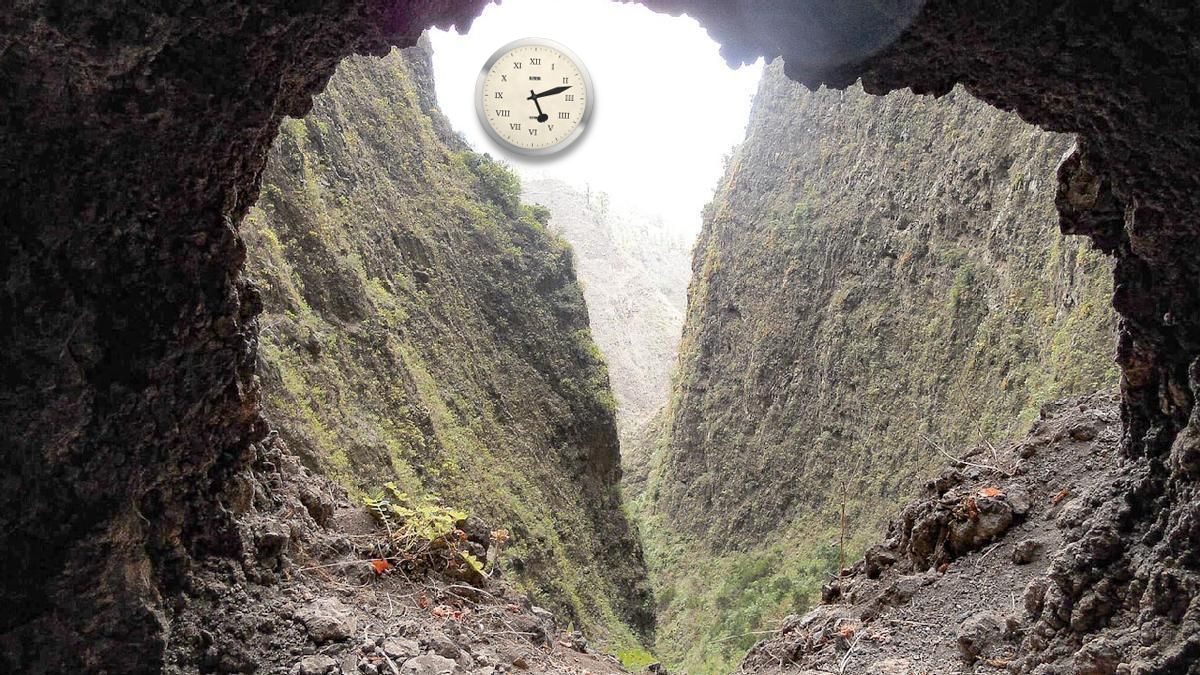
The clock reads 5:12
